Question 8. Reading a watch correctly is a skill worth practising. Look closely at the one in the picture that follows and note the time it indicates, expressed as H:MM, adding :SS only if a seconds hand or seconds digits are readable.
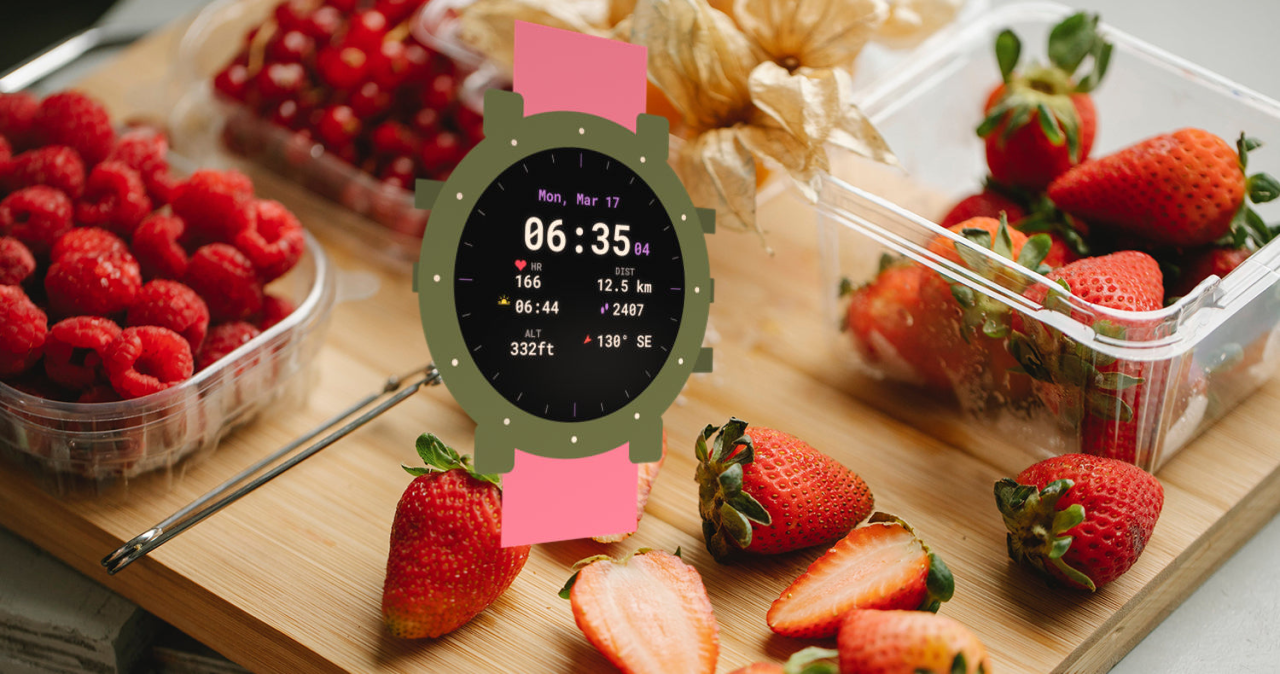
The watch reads 6:35:04
